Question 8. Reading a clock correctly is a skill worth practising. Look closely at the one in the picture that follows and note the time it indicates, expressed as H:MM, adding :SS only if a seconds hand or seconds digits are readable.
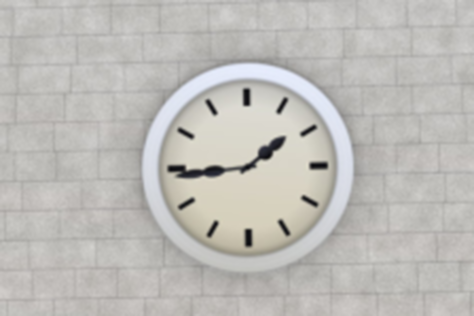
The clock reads 1:44
